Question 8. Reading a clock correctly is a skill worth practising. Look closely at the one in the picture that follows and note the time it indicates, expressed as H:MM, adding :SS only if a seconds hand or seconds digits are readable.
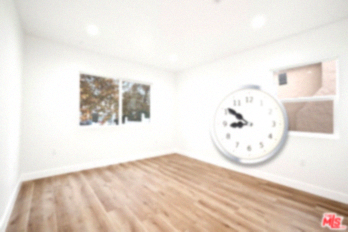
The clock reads 8:51
